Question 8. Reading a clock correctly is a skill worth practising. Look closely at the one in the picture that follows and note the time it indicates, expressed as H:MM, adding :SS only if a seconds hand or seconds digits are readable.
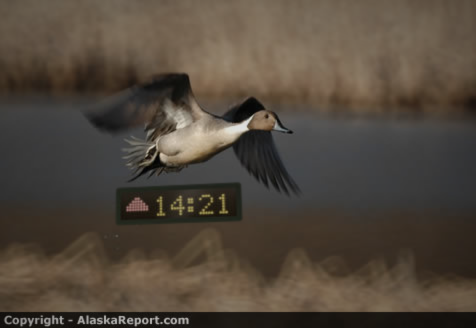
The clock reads 14:21
